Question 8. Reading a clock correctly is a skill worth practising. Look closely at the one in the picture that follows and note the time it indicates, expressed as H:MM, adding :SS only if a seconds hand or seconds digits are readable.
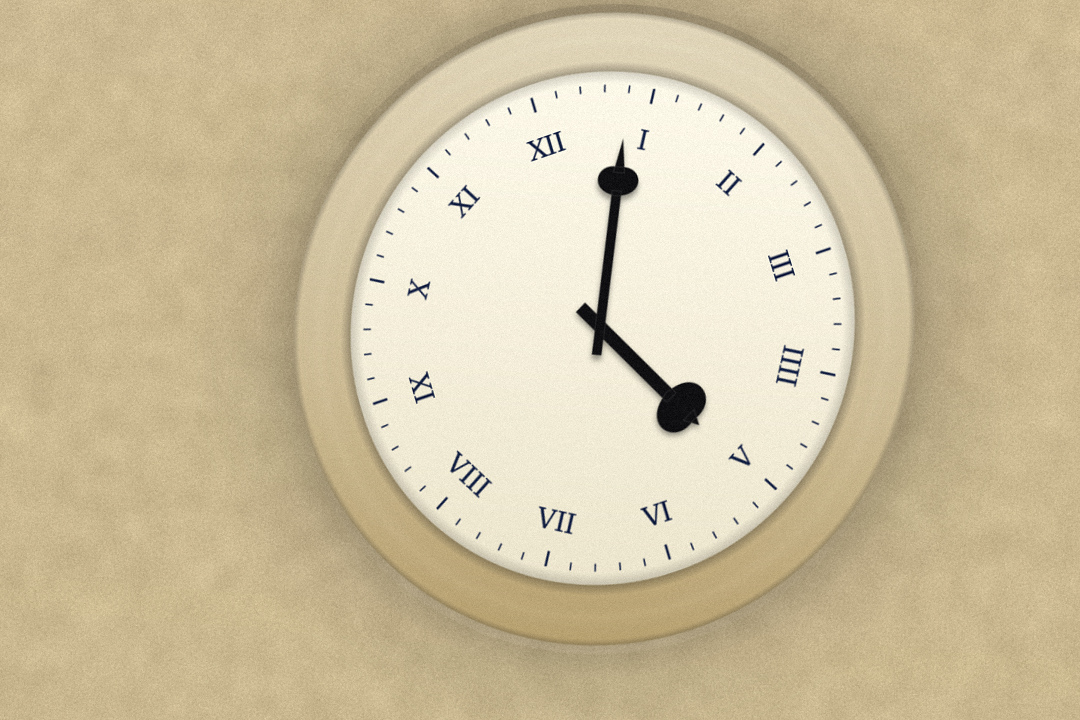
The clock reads 5:04
